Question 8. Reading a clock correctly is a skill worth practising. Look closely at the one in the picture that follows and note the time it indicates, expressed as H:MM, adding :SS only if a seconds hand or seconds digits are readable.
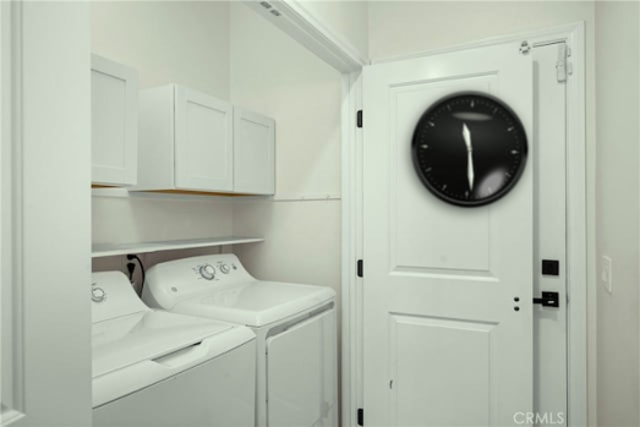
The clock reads 11:29
